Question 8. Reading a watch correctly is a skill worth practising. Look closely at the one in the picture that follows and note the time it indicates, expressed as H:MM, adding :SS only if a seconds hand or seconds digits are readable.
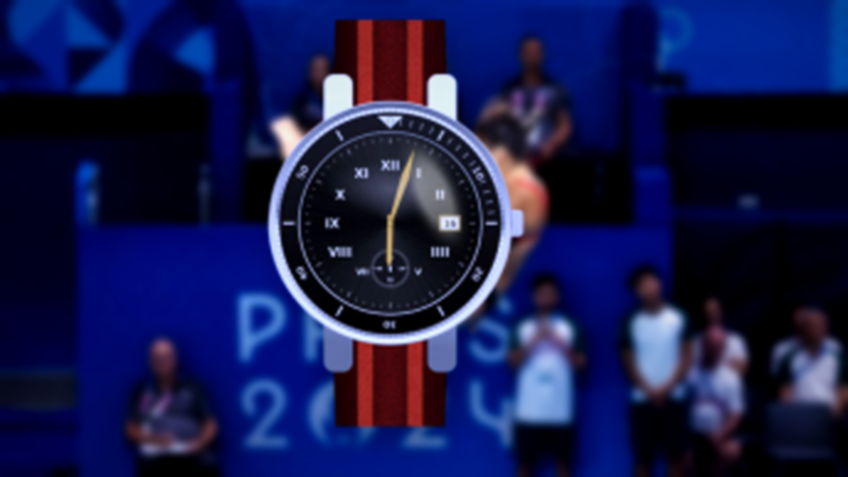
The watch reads 6:03
